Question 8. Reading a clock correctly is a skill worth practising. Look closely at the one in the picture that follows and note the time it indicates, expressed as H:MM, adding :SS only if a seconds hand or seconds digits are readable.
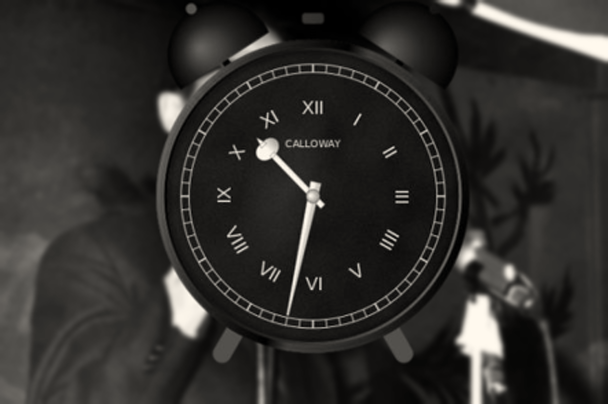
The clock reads 10:32
